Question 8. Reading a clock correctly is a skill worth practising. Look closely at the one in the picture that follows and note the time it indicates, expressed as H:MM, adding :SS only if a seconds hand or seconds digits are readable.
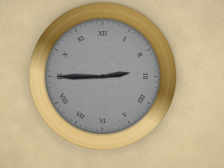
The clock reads 2:45
